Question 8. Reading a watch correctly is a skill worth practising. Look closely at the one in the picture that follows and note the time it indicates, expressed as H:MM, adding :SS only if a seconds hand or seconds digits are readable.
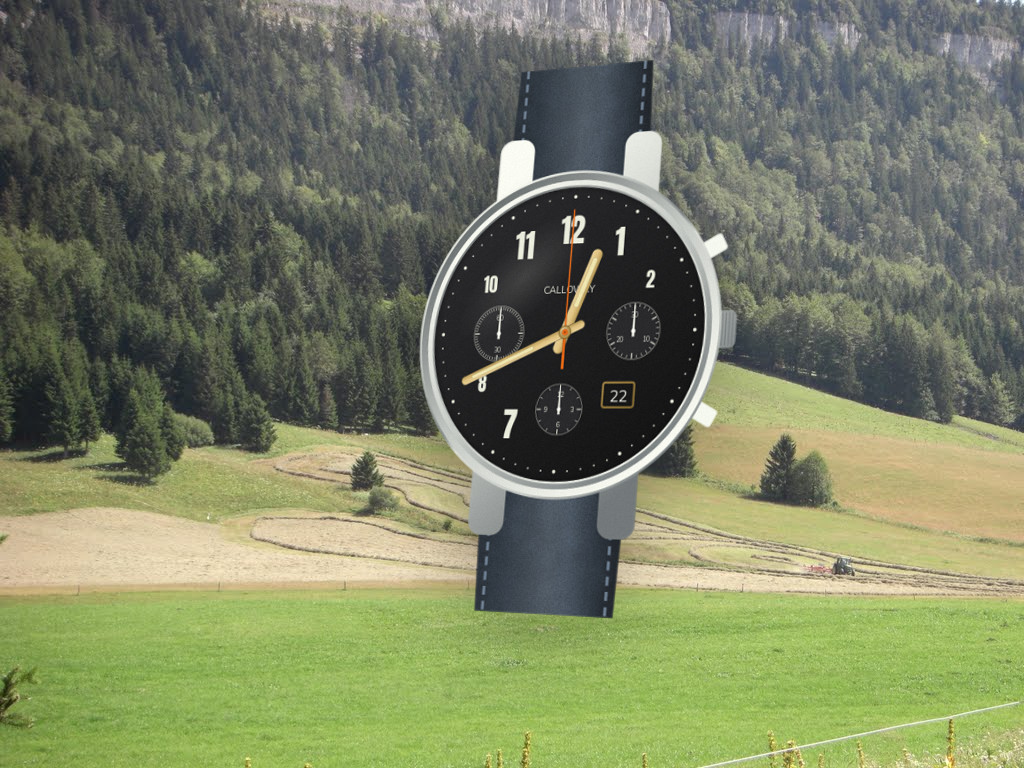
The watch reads 12:41
